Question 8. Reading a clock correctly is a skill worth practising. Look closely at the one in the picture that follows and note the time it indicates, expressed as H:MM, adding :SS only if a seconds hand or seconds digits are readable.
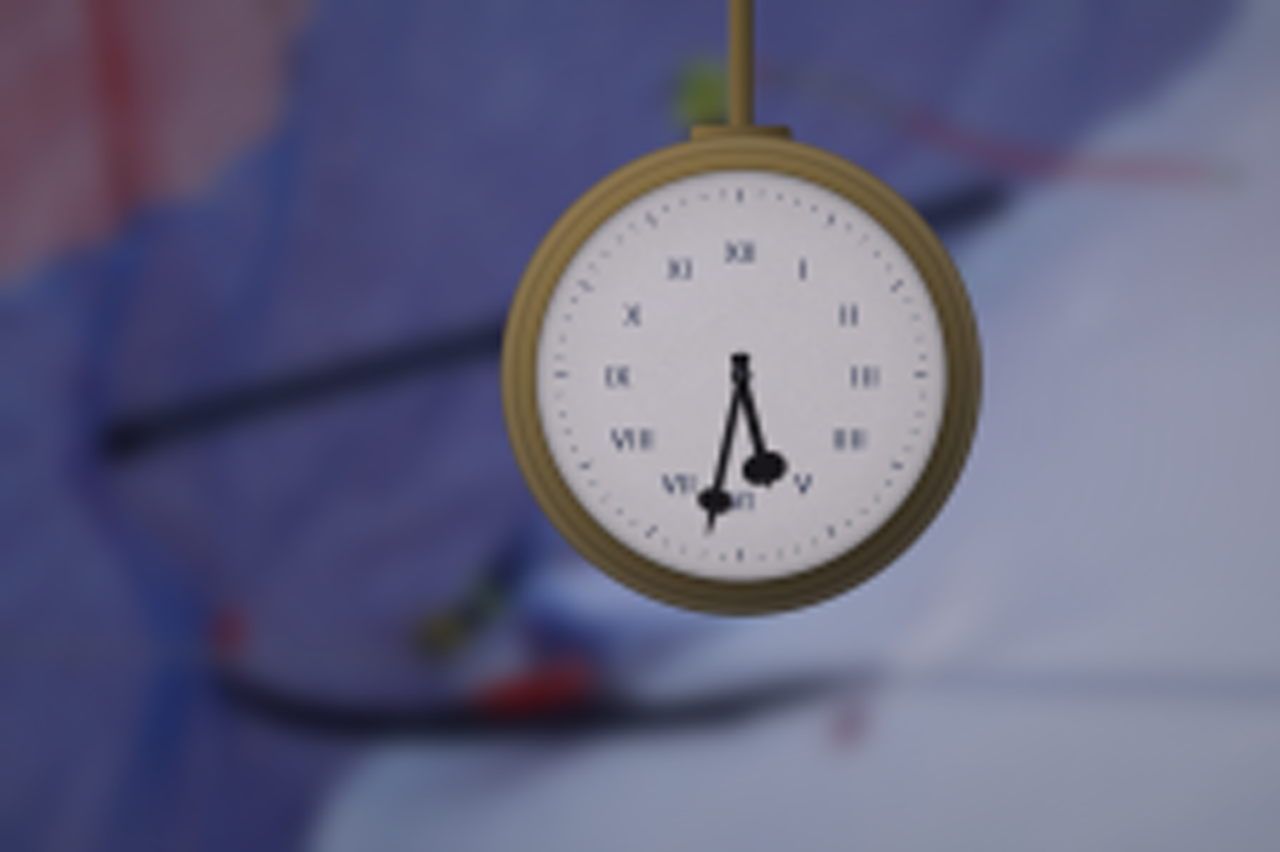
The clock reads 5:32
